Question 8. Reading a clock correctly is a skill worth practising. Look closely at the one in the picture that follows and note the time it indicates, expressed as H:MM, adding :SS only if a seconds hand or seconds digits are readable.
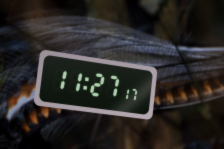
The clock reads 11:27:17
